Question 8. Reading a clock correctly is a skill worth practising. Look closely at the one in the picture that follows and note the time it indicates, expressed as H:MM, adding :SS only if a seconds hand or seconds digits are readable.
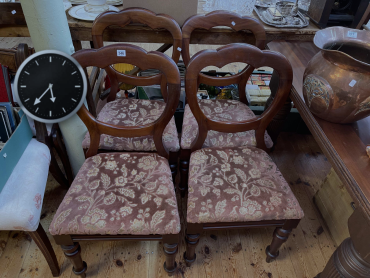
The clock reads 5:37
